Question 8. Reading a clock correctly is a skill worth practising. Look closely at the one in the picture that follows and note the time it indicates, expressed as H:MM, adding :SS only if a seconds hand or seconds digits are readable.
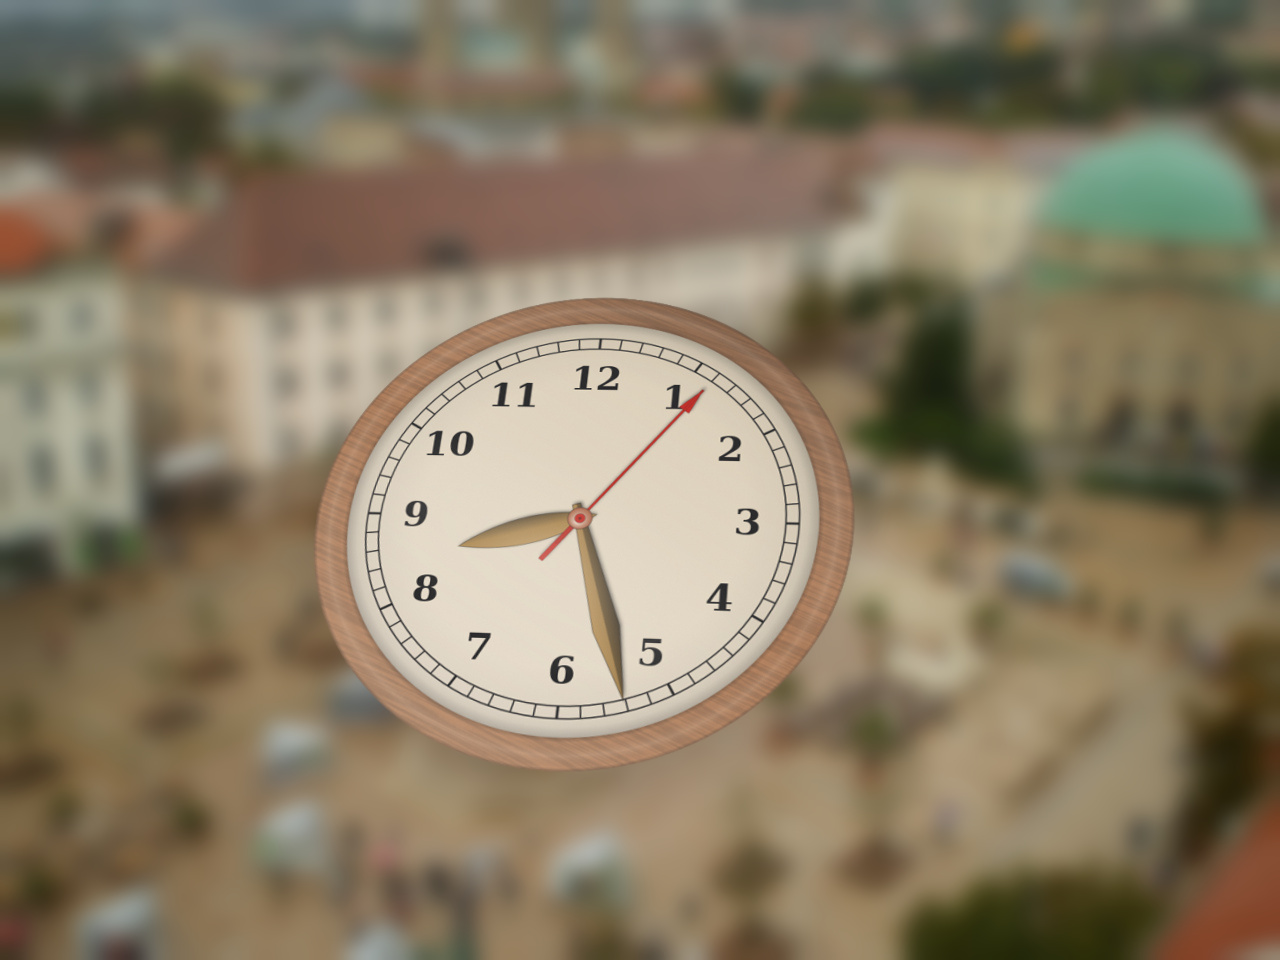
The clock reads 8:27:06
